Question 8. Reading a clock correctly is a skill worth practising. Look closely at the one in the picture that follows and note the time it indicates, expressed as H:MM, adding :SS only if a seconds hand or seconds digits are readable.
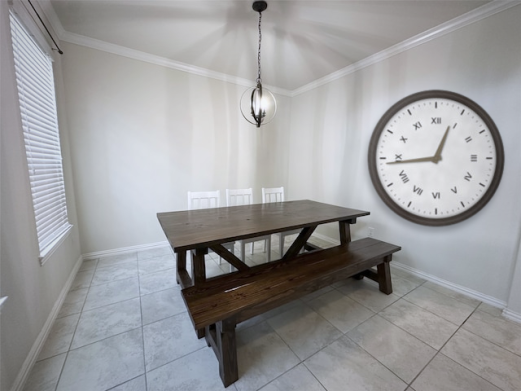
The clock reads 12:44
